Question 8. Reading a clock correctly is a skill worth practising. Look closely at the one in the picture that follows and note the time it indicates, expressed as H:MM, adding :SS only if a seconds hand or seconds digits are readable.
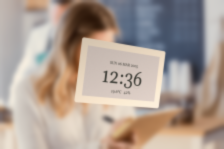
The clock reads 12:36
